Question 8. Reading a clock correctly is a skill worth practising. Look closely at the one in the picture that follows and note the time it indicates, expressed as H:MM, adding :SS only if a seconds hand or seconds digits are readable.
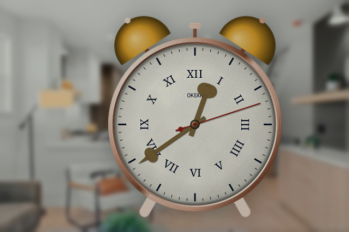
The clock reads 12:39:12
